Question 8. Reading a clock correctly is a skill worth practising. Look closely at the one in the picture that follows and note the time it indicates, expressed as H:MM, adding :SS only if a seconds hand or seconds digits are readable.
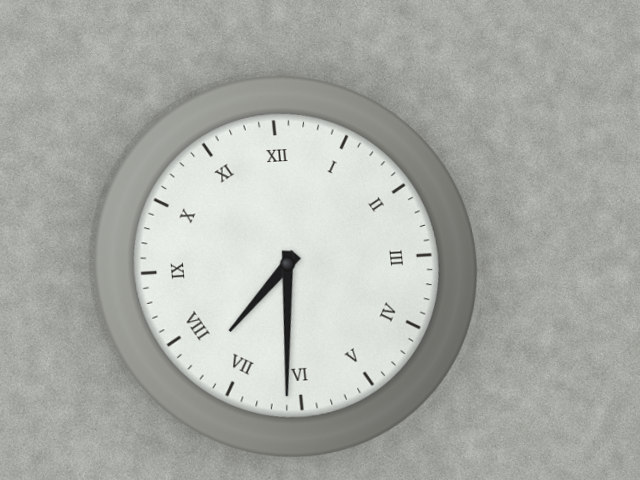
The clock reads 7:31
